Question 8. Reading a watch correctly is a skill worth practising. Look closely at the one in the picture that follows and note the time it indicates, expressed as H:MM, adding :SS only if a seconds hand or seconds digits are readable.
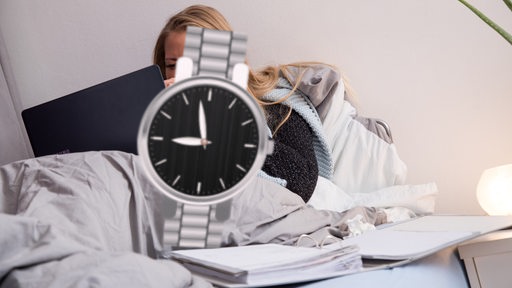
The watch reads 8:58
